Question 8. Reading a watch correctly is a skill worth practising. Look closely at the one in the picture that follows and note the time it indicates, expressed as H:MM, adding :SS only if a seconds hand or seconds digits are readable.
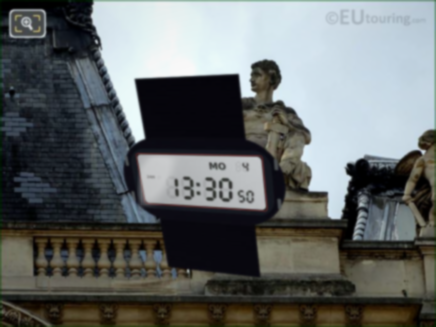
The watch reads 13:30:50
